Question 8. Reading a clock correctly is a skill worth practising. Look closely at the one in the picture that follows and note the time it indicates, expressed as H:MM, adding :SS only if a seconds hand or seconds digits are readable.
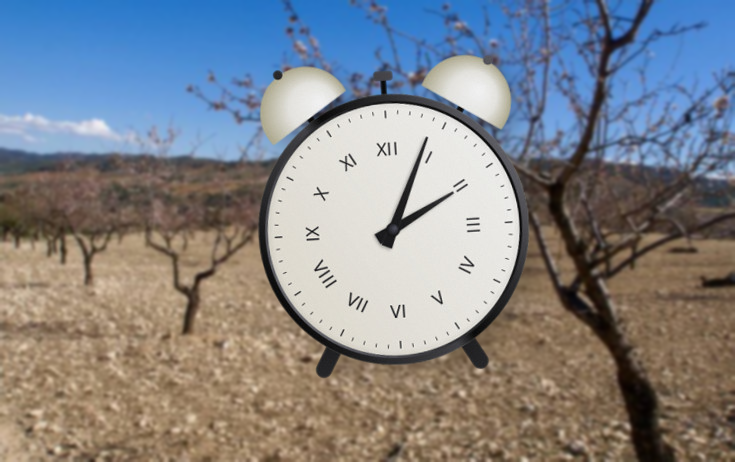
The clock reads 2:04
